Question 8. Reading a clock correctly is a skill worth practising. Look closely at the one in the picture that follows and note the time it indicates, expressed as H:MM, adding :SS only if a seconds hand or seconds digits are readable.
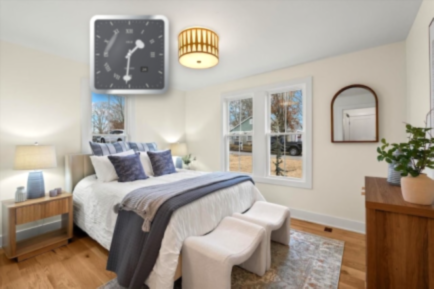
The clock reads 1:31
